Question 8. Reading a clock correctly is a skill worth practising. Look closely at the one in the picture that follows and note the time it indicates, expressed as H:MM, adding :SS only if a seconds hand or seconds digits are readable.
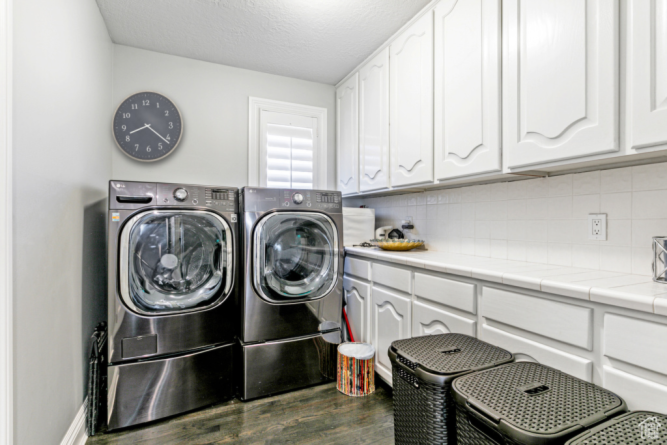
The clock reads 8:22
